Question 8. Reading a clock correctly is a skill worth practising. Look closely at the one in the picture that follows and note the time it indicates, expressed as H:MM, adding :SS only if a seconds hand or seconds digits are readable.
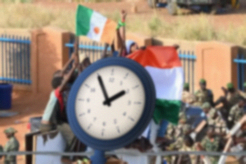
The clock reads 1:55
